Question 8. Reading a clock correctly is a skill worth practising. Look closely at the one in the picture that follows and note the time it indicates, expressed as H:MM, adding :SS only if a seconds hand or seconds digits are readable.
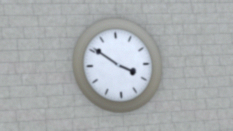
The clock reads 3:51
